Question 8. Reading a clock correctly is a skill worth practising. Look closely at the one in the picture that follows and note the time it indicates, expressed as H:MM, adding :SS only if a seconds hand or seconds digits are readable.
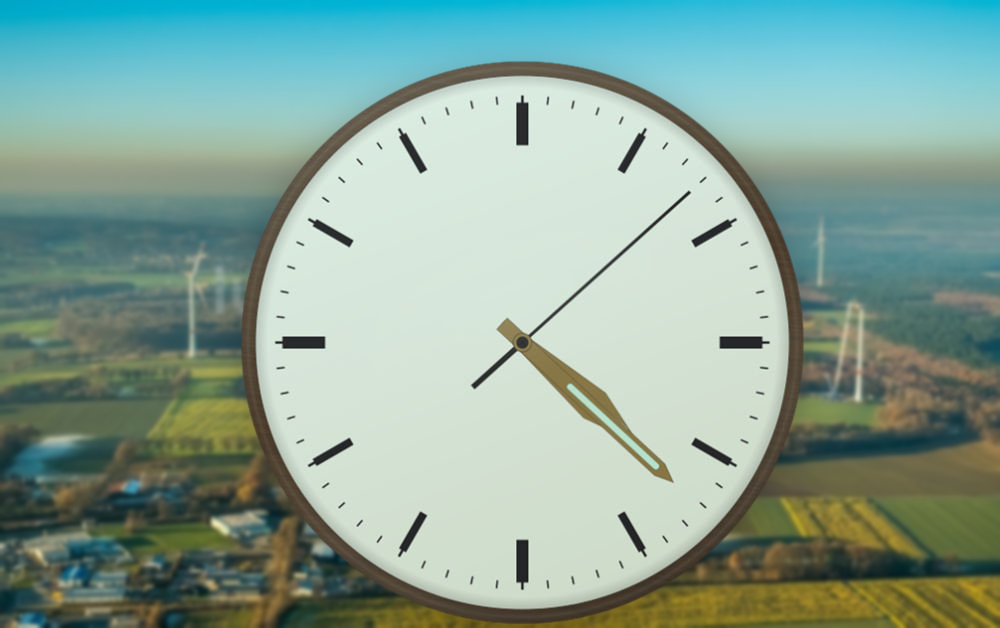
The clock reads 4:22:08
